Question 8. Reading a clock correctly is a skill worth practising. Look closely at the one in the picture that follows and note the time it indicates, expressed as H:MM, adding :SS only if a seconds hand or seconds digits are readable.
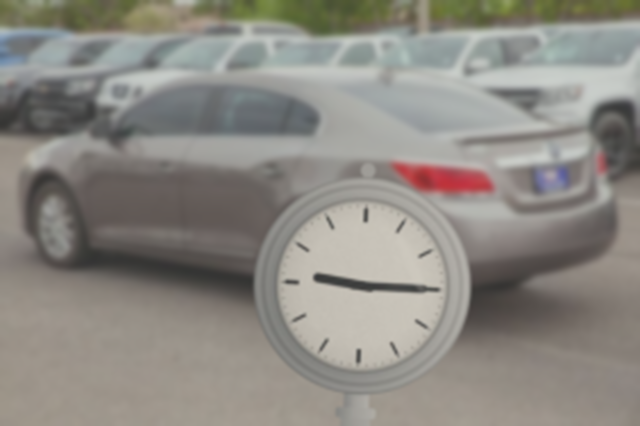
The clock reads 9:15
